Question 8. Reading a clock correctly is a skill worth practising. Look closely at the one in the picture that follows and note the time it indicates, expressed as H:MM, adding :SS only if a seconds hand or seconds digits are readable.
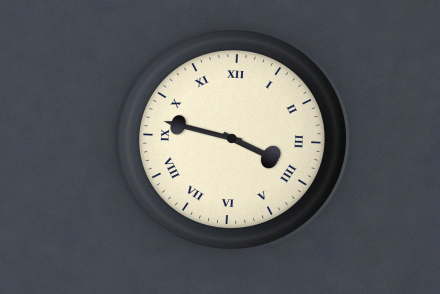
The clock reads 3:47
